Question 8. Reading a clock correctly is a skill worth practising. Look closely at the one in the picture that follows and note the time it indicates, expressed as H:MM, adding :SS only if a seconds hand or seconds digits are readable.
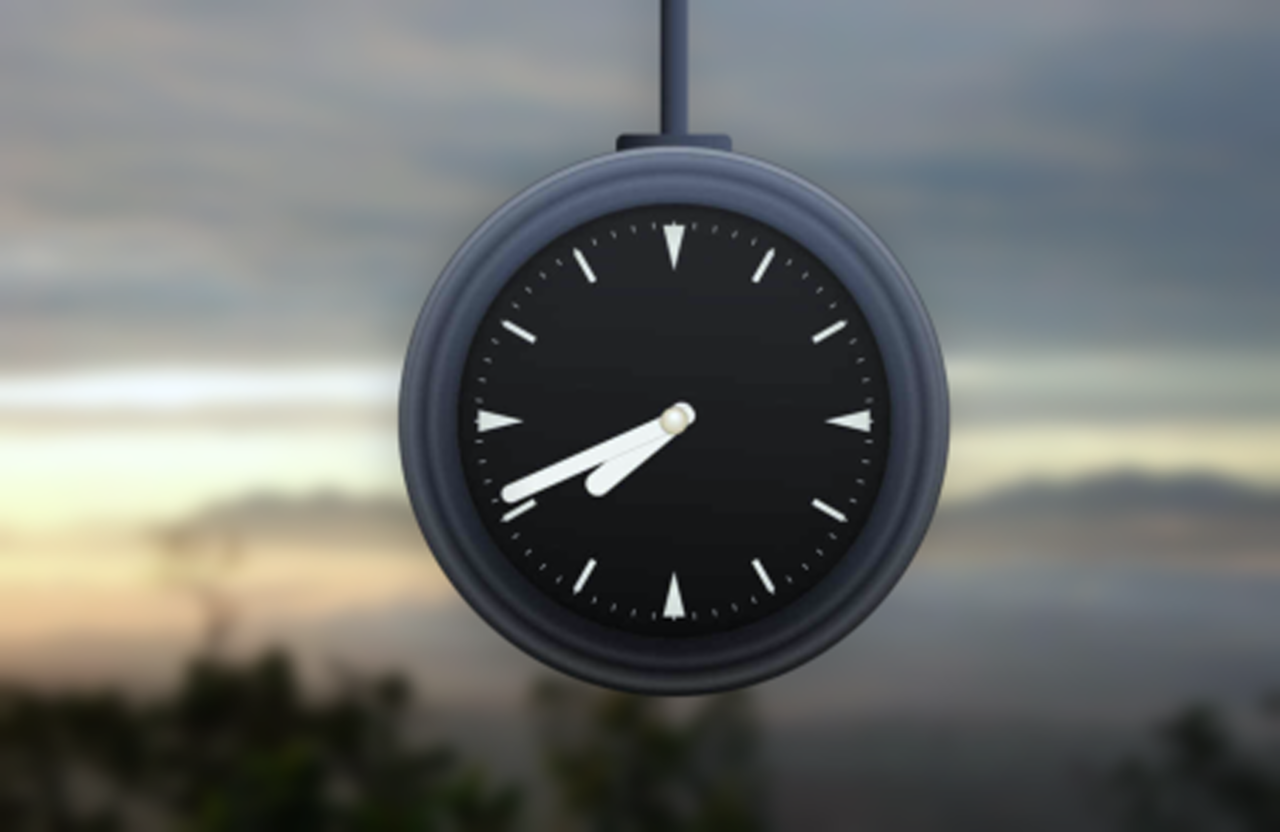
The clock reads 7:41
